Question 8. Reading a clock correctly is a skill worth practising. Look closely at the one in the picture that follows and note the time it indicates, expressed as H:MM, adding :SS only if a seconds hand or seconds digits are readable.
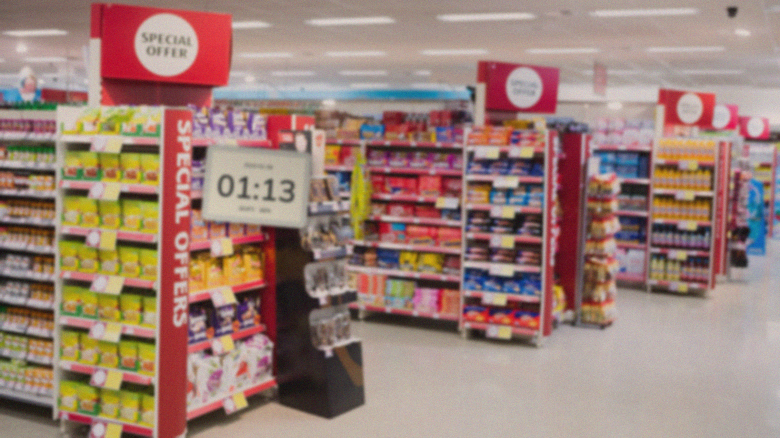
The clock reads 1:13
